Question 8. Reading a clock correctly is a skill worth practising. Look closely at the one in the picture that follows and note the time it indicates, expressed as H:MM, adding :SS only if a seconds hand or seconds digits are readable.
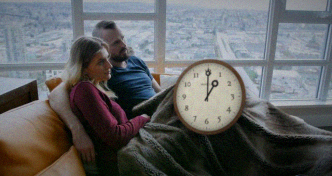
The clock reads 1:00
